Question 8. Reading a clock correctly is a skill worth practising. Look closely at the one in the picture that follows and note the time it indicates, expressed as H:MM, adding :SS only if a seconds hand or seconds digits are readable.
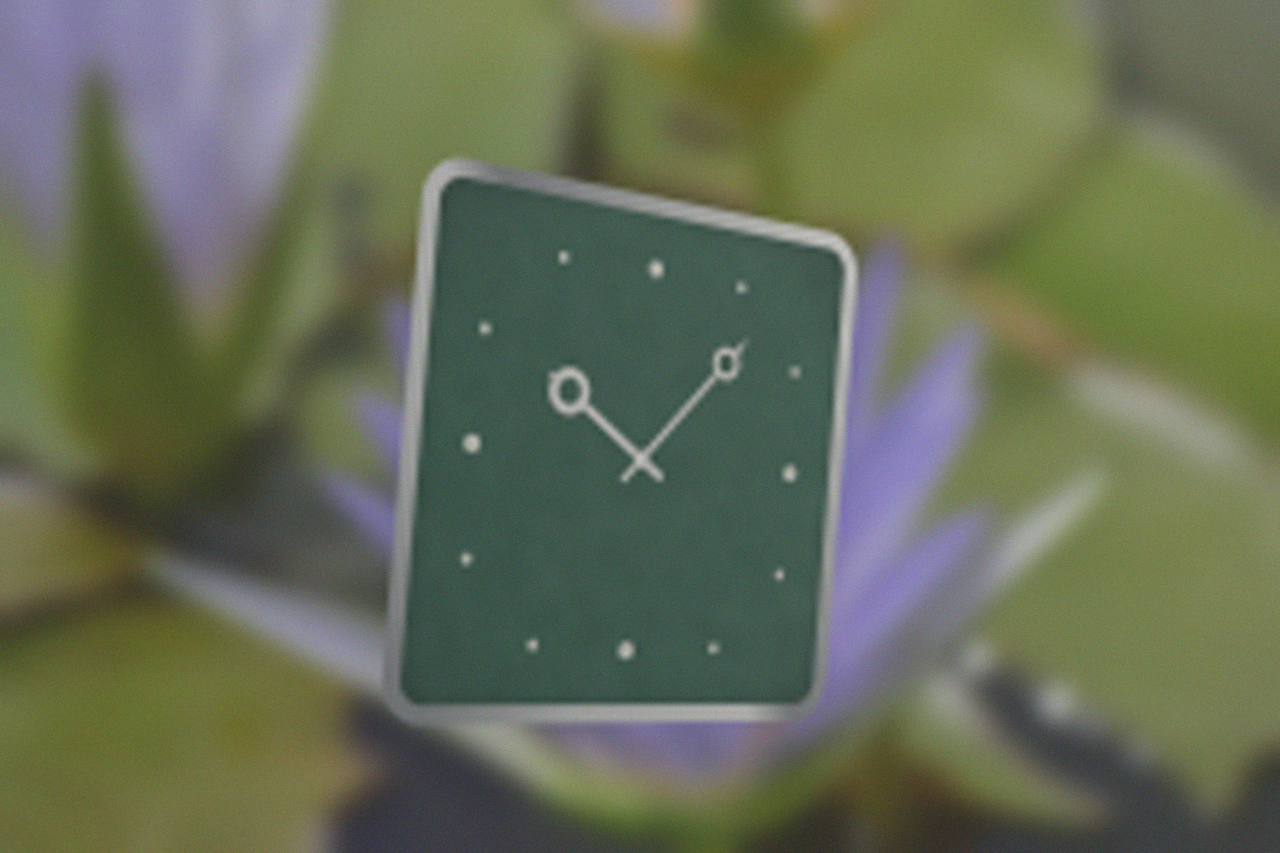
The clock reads 10:07
